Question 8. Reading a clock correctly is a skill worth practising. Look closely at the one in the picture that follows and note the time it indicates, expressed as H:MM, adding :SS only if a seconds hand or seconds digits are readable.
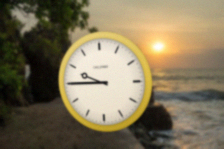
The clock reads 9:45
